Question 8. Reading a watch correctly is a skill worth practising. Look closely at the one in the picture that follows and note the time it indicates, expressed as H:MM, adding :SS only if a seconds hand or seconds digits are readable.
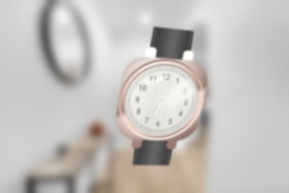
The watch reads 6:37
